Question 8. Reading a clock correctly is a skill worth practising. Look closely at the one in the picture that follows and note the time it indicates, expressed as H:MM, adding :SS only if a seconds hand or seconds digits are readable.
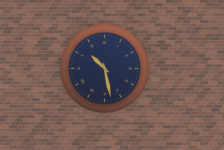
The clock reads 10:28
